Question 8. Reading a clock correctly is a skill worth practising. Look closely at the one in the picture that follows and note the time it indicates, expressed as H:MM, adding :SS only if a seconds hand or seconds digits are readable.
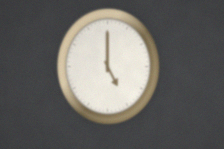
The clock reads 5:00
